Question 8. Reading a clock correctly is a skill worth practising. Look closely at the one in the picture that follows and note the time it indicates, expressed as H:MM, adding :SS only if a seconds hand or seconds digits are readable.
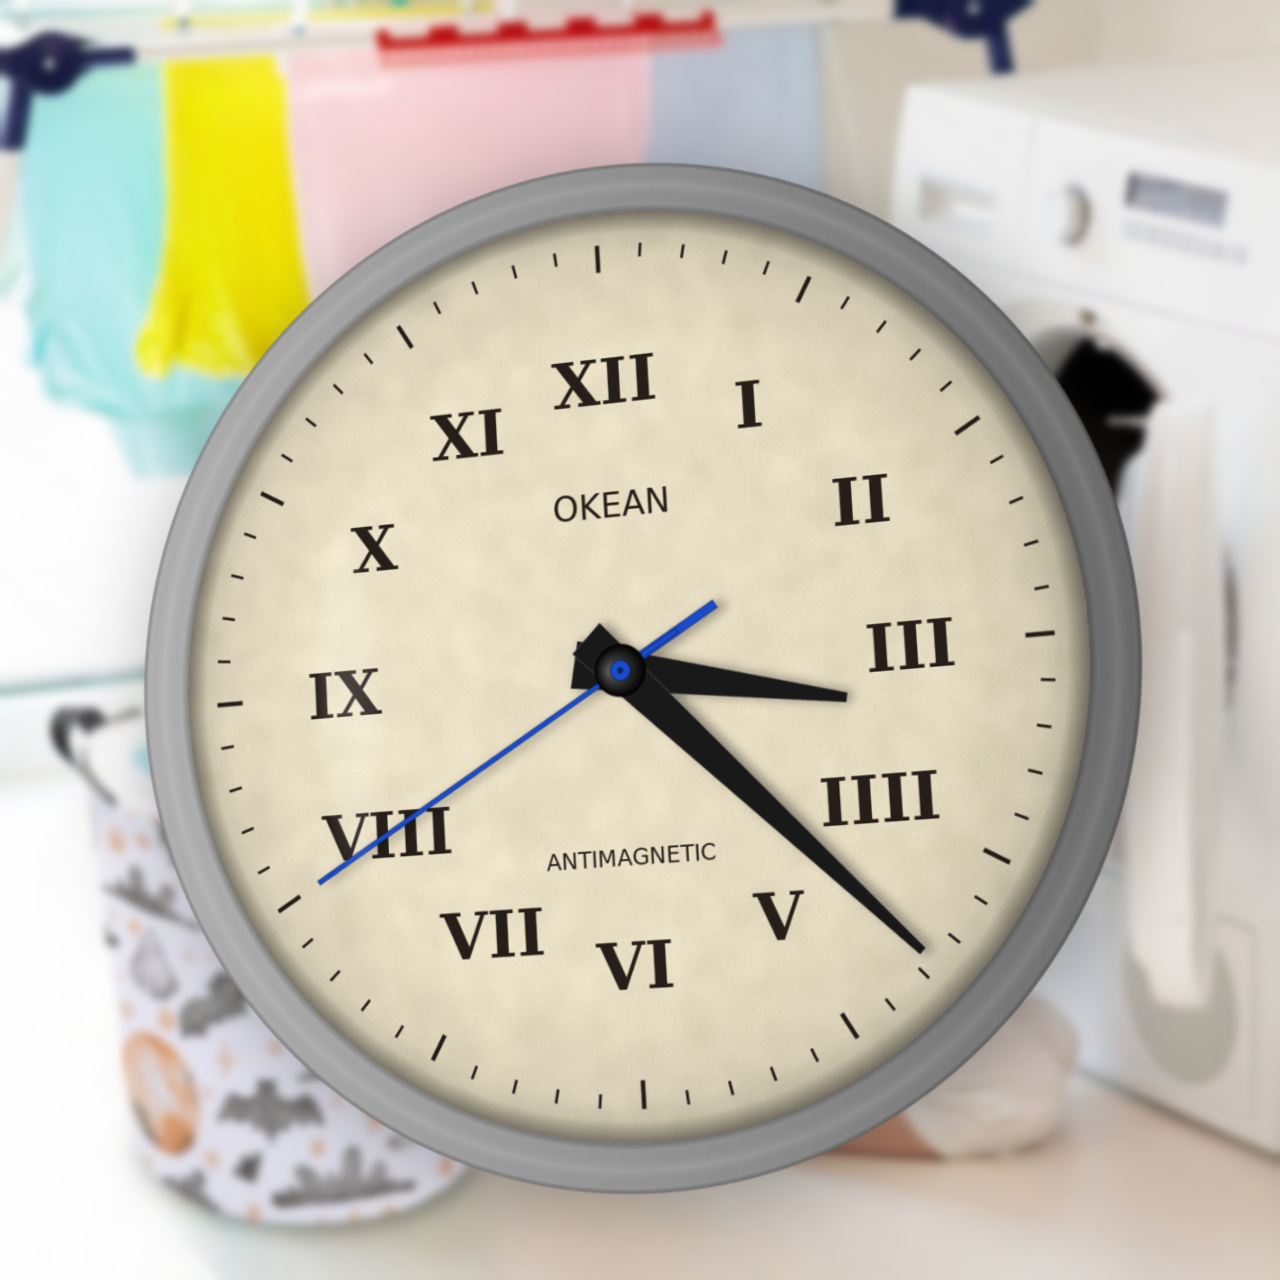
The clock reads 3:22:40
